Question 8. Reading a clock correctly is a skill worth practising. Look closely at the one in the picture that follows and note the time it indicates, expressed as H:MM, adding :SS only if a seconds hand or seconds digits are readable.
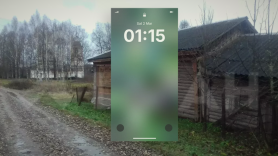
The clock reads 1:15
